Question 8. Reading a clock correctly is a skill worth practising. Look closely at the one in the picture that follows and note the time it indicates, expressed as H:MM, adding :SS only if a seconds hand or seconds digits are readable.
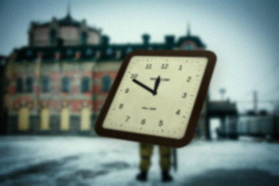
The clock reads 11:49
